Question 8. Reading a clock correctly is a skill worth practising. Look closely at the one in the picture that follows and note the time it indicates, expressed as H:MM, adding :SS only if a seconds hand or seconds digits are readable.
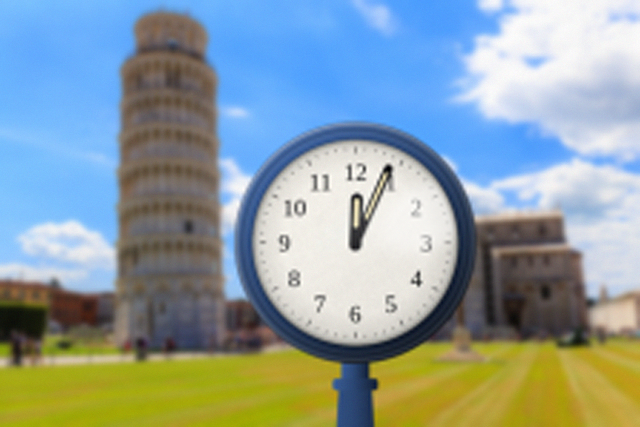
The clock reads 12:04
